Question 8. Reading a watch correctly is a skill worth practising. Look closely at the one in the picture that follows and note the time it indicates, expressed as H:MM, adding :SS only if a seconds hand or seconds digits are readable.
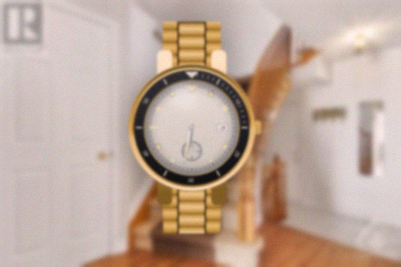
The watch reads 6:32
